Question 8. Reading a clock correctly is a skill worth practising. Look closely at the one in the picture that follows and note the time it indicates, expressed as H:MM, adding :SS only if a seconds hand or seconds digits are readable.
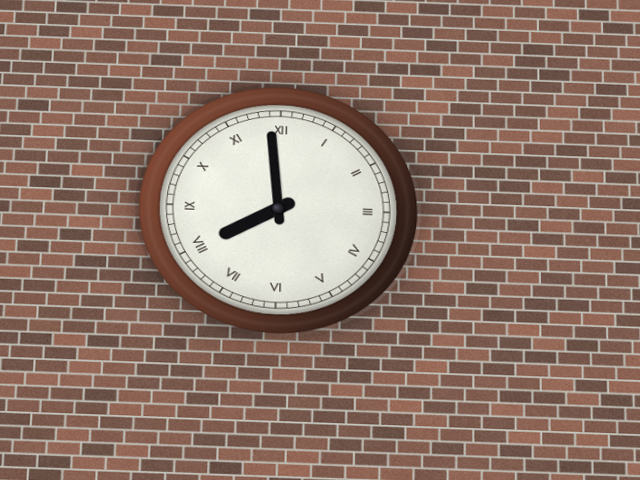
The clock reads 7:59
